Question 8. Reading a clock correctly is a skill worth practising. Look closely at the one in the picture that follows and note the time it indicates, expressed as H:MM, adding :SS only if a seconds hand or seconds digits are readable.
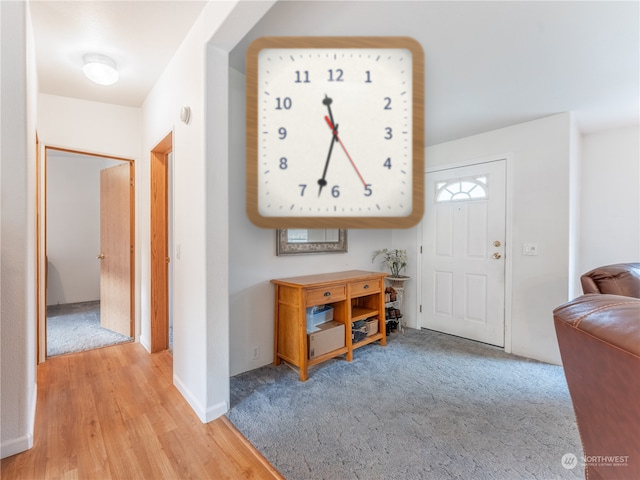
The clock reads 11:32:25
